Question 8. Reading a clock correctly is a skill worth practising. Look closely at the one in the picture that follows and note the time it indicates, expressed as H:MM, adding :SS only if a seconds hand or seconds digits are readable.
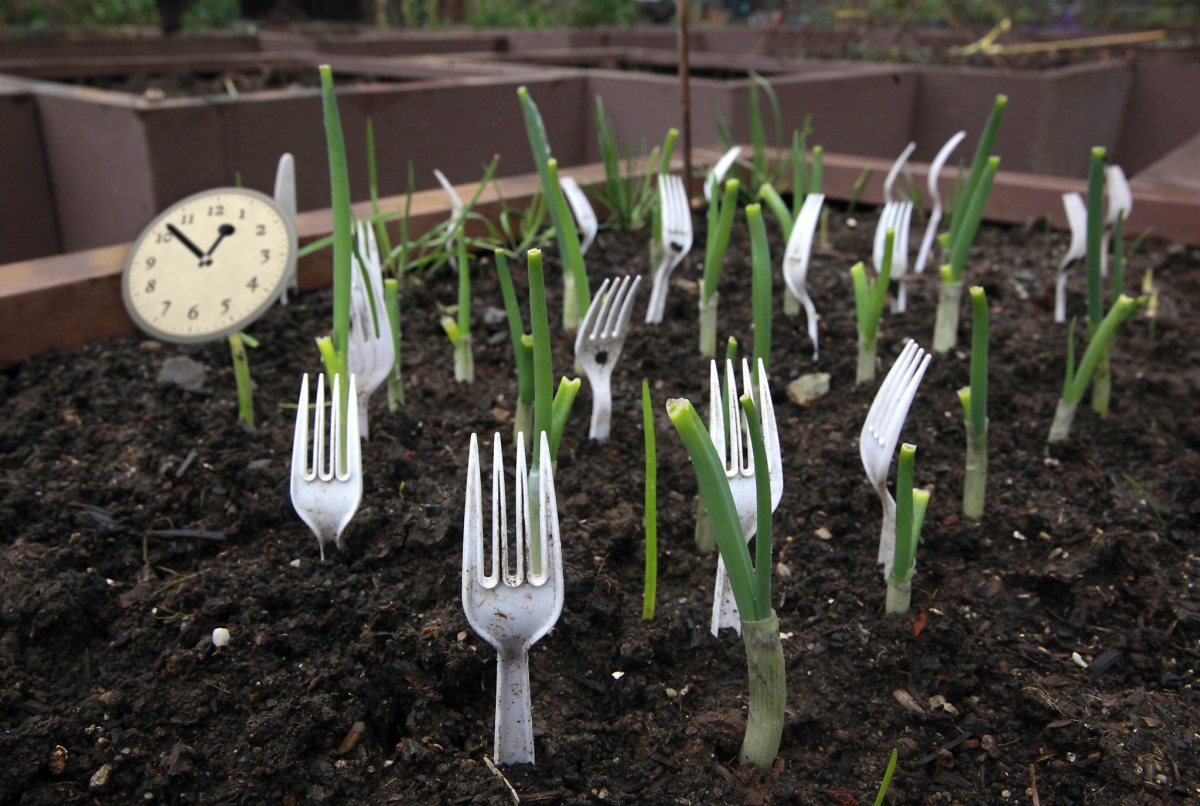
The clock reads 12:52
